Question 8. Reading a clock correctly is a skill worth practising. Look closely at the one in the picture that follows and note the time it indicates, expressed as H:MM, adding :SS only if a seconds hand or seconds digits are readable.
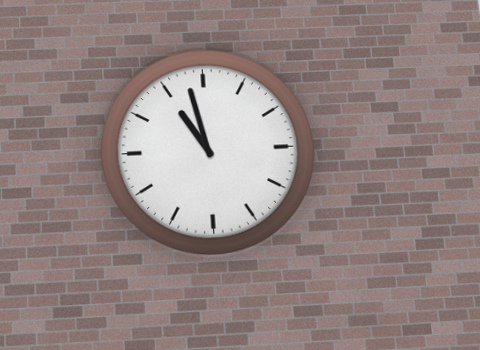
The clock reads 10:58
